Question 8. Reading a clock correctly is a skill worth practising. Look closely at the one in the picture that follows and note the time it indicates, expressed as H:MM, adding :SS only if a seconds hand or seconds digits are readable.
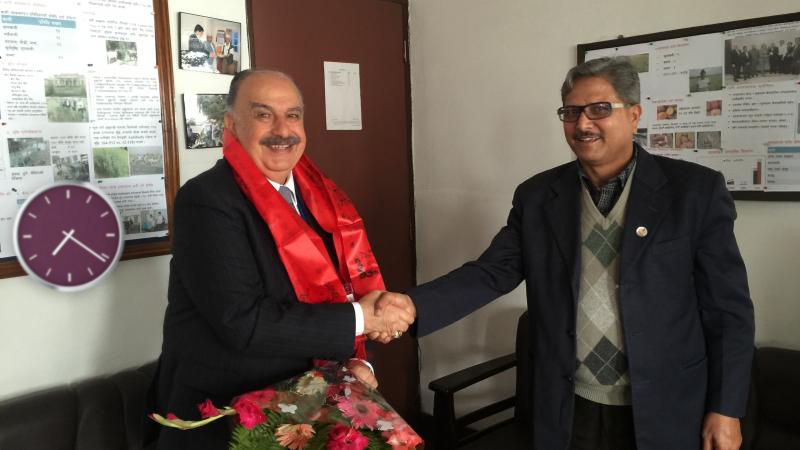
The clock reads 7:21
